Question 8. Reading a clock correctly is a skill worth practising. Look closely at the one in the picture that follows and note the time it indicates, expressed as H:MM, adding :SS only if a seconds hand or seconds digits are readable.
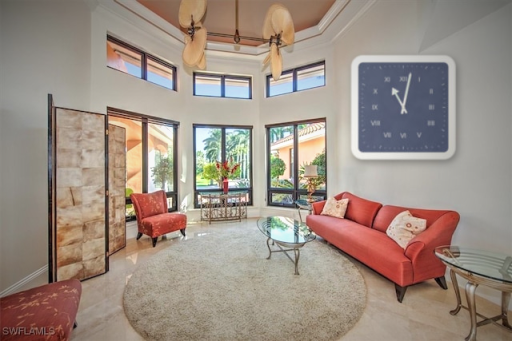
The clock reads 11:02
